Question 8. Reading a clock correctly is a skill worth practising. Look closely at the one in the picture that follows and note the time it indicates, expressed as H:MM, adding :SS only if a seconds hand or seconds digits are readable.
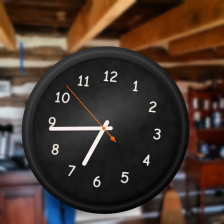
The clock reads 6:43:52
